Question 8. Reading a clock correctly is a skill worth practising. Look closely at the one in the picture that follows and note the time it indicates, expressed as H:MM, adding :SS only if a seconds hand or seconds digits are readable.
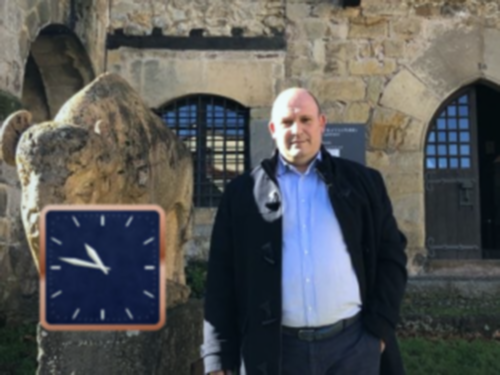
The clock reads 10:47
